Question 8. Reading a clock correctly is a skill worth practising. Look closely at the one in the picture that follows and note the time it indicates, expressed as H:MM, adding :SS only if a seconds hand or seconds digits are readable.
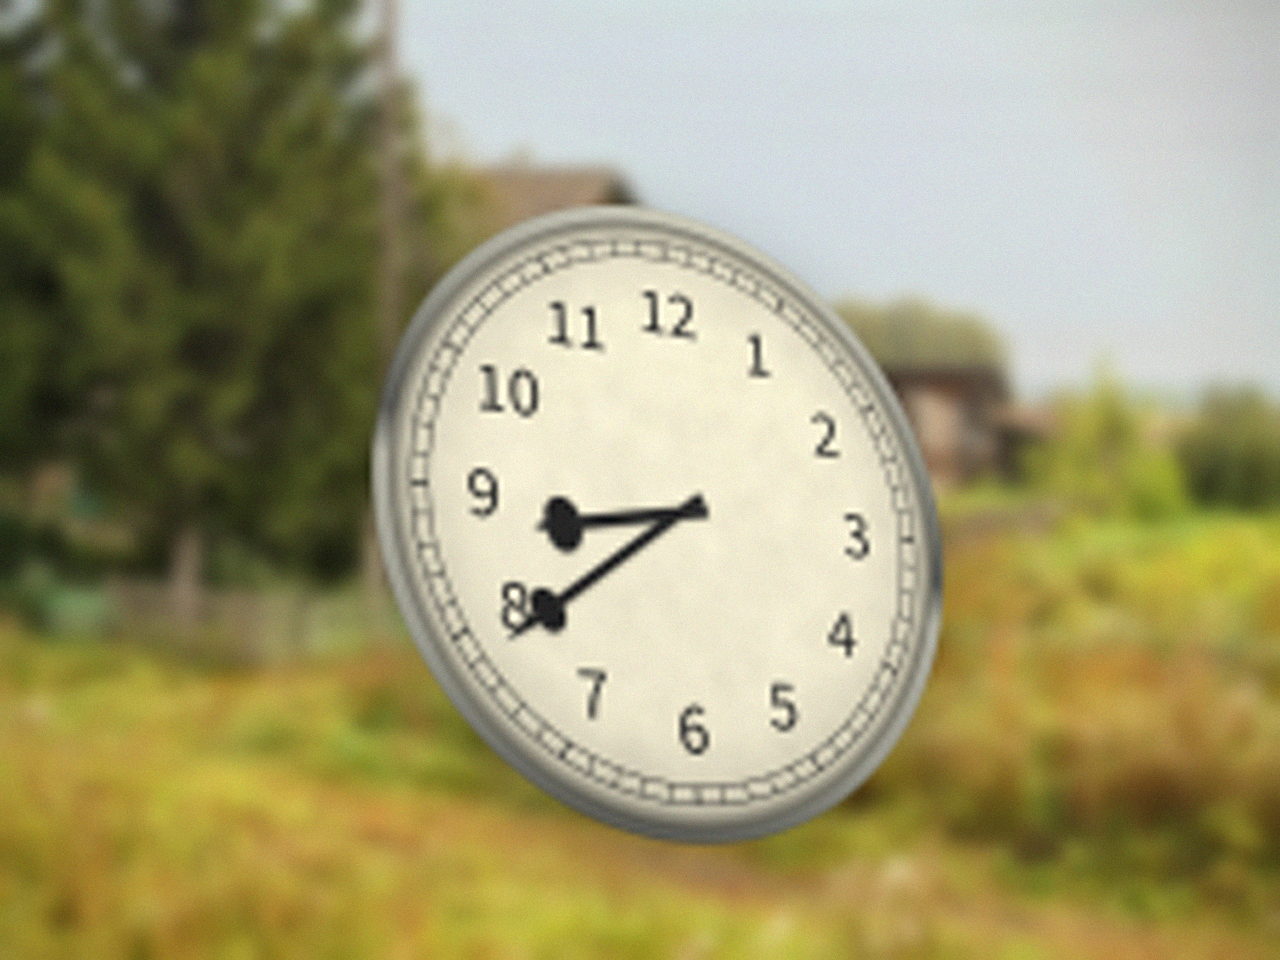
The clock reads 8:39
